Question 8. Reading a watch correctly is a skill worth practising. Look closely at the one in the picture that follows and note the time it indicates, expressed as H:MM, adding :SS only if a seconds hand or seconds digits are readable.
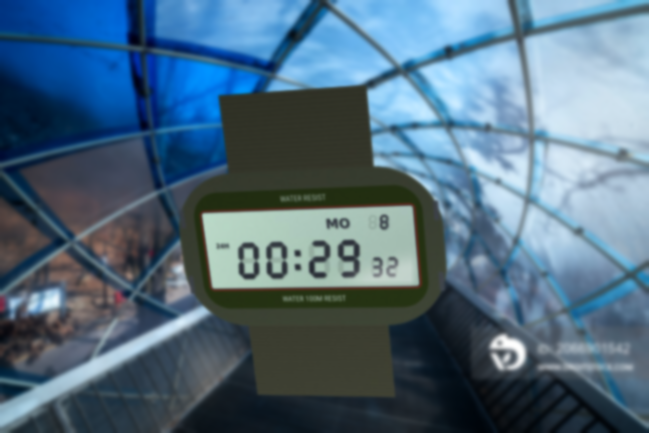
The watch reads 0:29:32
